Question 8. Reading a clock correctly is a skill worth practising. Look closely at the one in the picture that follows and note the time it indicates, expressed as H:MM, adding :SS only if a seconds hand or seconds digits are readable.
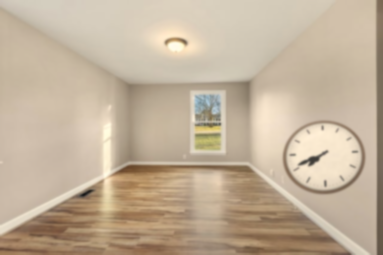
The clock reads 7:41
